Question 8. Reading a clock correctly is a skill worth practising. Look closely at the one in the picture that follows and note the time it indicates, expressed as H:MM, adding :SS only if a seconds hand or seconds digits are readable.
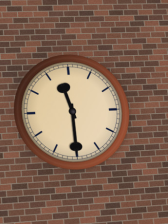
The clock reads 11:30
